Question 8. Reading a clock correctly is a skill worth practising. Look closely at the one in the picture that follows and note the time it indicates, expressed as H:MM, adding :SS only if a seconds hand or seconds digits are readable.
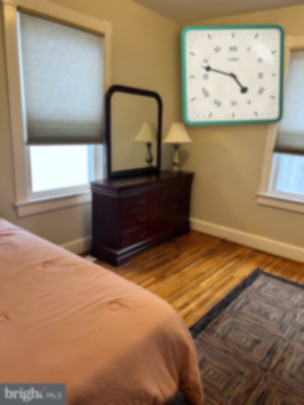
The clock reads 4:48
